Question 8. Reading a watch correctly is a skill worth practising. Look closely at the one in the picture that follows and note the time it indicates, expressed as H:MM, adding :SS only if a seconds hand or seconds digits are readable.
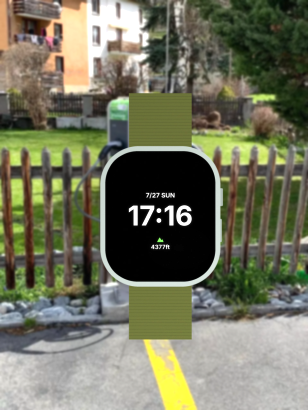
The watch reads 17:16
